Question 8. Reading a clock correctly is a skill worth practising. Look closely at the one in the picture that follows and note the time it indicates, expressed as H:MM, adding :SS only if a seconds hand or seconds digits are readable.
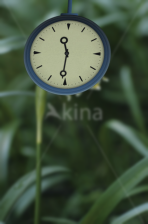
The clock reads 11:31
